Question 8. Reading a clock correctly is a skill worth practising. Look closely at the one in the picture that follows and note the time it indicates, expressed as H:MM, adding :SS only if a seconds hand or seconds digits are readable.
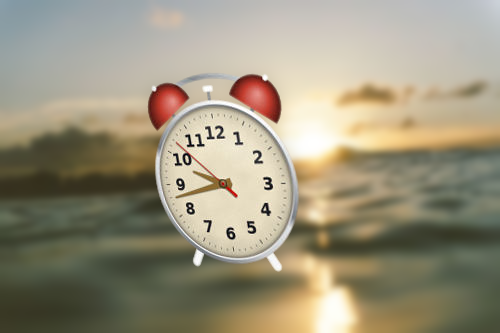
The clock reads 9:42:52
